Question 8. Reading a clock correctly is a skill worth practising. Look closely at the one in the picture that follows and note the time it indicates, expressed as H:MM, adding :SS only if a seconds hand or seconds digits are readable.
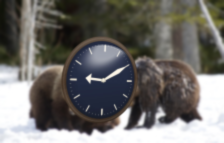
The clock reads 9:10
